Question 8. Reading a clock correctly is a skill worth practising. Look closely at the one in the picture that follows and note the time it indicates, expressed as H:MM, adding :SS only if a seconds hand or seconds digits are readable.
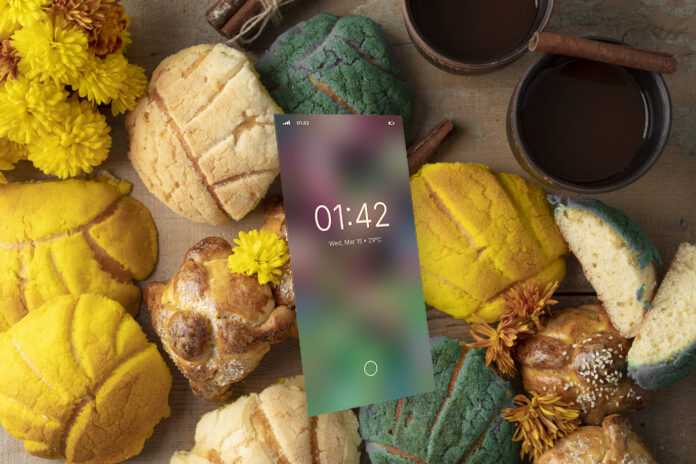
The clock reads 1:42
